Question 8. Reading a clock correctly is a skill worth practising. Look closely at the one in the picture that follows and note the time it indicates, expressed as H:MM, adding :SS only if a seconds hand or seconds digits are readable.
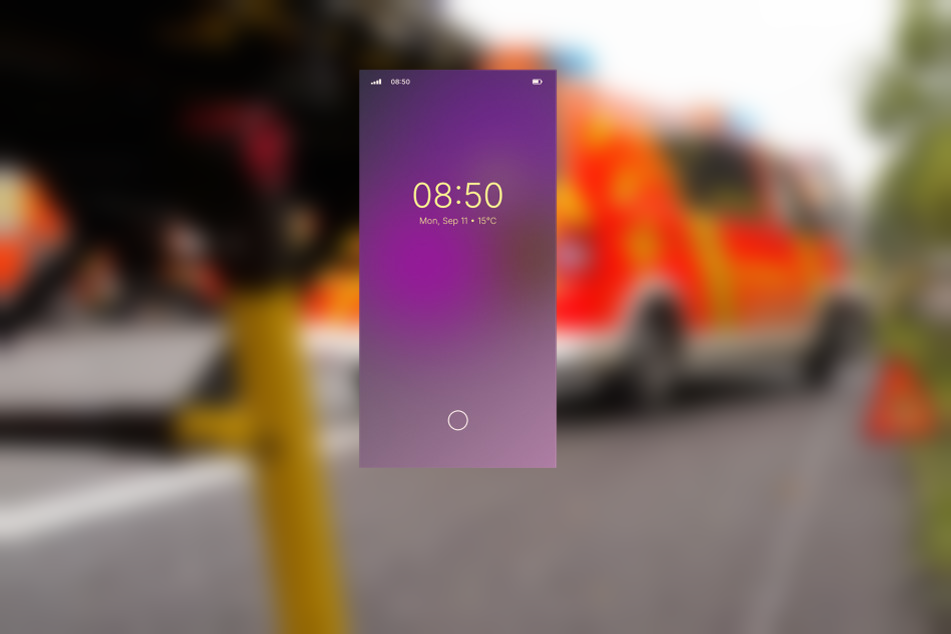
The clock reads 8:50
